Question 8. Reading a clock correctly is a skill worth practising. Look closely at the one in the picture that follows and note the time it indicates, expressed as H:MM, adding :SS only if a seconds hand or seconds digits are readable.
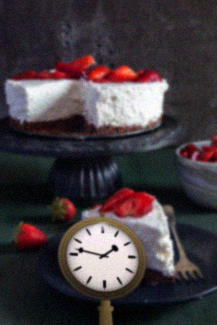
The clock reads 1:47
